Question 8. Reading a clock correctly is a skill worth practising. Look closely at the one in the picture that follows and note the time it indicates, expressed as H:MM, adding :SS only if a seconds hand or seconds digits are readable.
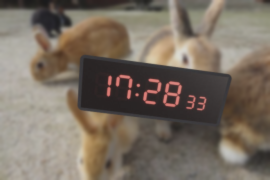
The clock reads 17:28:33
